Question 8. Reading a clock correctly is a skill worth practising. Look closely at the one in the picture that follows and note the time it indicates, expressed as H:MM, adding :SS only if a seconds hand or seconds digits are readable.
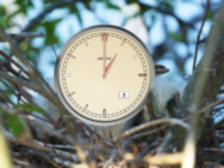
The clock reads 1:00
